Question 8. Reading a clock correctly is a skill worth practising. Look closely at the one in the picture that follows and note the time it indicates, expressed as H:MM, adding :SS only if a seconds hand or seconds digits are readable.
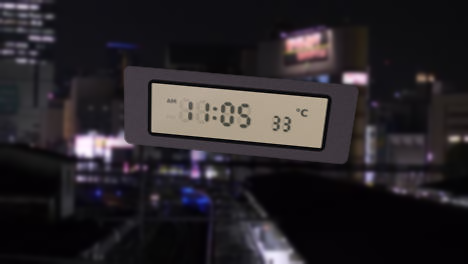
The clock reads 11:05
